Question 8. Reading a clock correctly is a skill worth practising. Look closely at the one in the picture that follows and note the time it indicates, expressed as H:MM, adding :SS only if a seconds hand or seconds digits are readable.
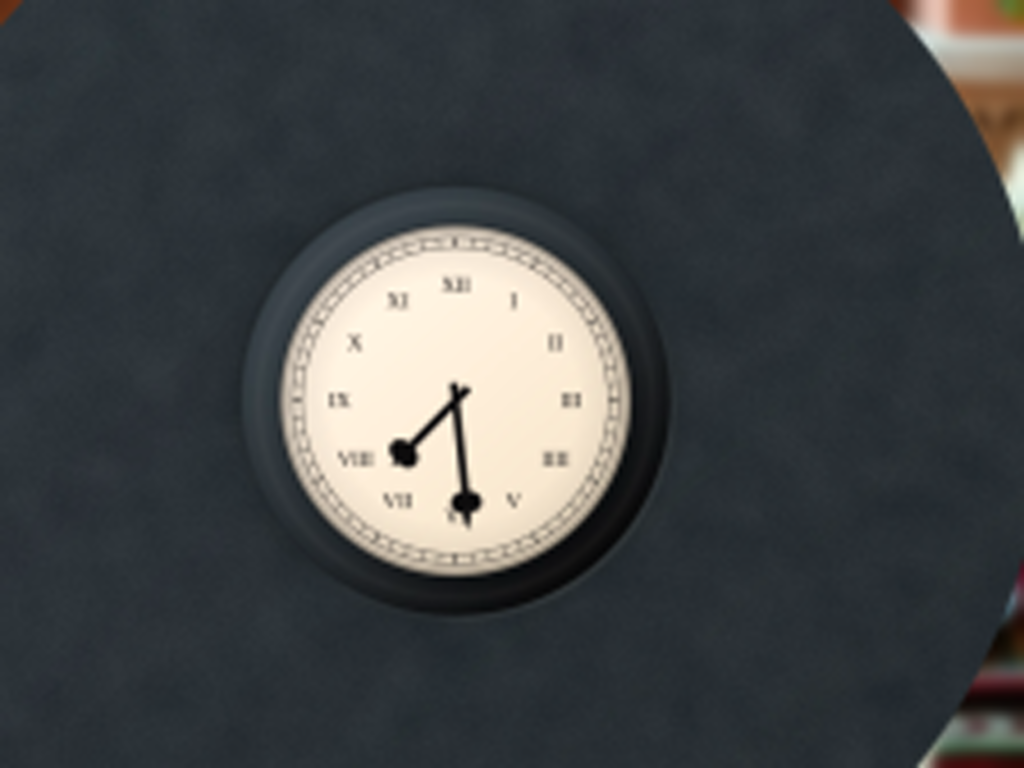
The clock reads 7:29
